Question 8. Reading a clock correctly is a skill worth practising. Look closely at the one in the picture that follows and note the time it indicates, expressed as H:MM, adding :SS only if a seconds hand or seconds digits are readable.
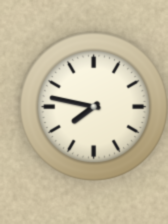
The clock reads 7:47
